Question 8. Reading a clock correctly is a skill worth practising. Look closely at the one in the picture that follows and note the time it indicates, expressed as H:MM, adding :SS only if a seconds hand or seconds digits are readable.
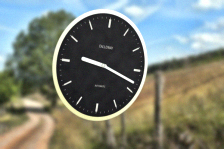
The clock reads 9:18
